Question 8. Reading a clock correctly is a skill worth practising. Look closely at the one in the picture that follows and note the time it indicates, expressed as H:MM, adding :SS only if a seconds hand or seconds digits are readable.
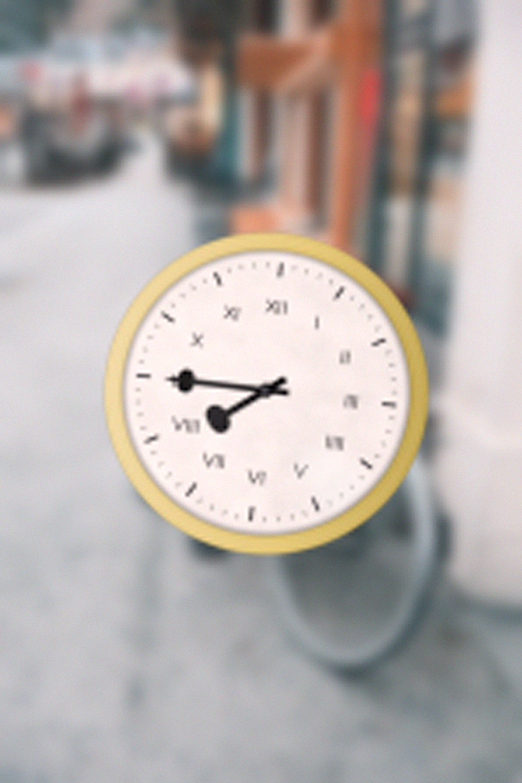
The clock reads 7:45
